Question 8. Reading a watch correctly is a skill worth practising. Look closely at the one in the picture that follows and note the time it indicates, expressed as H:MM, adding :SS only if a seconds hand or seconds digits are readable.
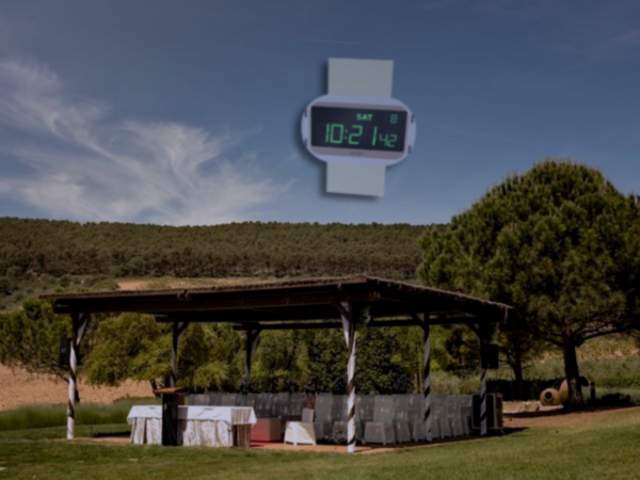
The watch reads 10:21:42
